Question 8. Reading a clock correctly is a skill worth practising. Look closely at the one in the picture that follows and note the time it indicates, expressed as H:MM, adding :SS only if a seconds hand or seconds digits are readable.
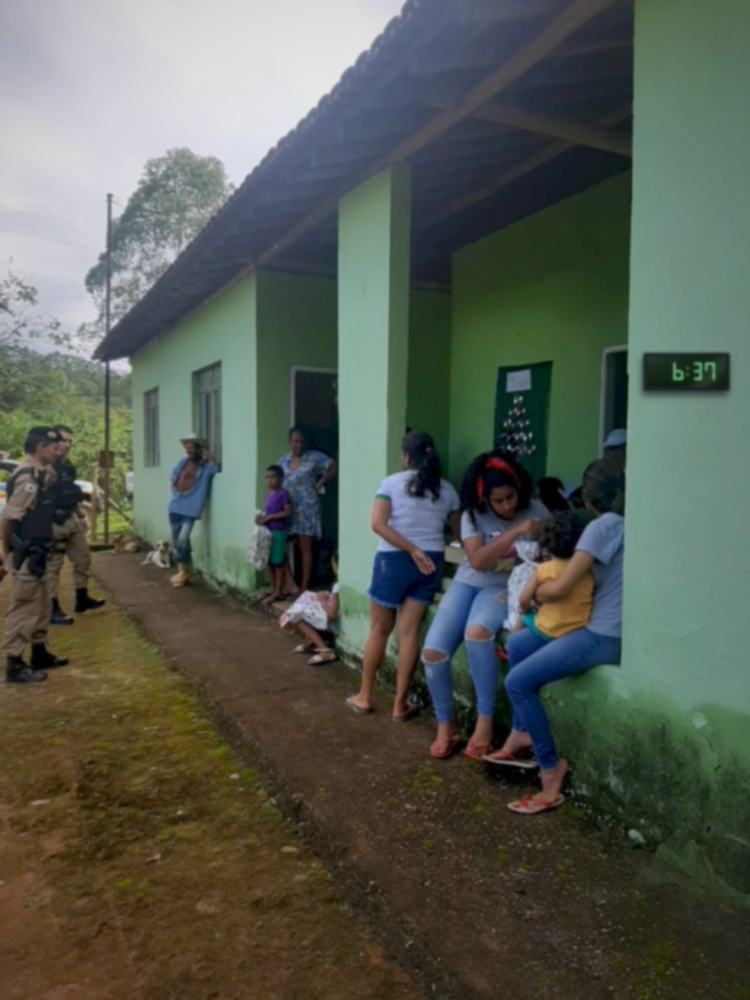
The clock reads 6:37
